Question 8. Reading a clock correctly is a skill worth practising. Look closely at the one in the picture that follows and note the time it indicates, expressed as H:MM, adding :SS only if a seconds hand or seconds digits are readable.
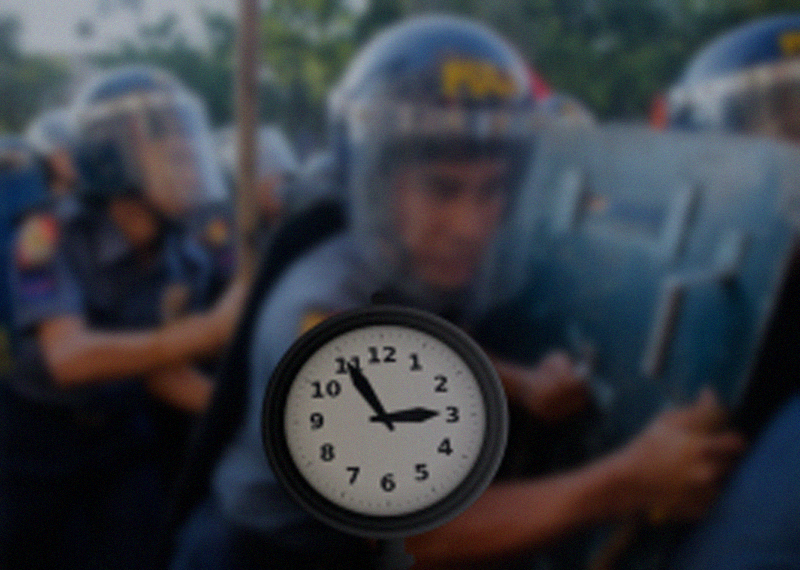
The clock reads 2:55
